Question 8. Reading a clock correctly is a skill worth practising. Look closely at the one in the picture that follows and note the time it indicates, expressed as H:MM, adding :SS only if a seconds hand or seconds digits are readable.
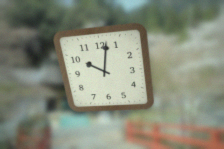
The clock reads 10:02
